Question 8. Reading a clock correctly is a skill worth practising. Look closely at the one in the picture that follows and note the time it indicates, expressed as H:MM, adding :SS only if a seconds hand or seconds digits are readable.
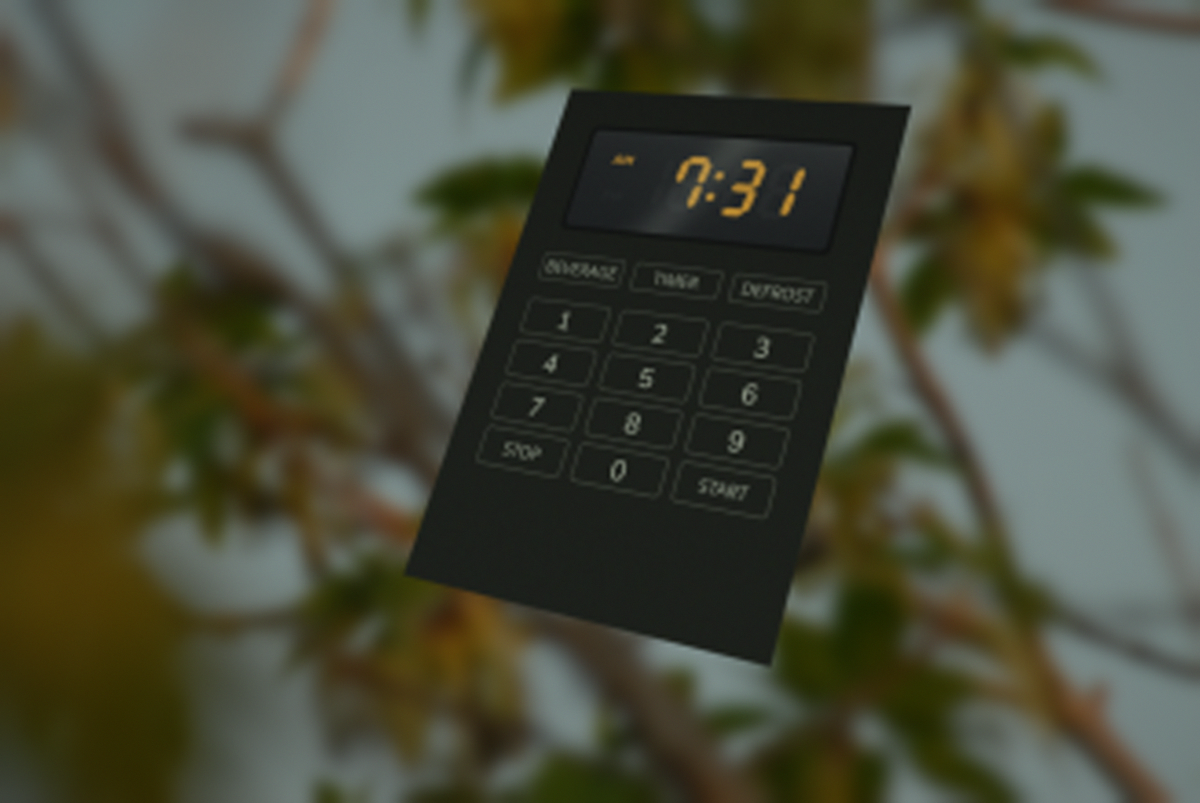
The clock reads 7:31
